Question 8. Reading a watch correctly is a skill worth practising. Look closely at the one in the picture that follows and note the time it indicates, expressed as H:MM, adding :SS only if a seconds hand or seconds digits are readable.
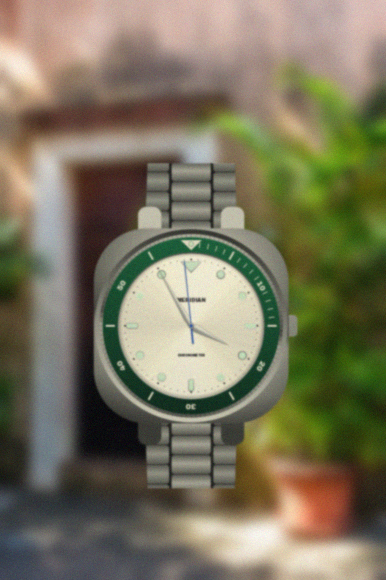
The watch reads 3:54:59
